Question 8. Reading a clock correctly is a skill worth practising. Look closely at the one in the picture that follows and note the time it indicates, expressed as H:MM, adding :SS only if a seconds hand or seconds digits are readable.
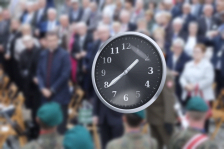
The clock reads 1:39
